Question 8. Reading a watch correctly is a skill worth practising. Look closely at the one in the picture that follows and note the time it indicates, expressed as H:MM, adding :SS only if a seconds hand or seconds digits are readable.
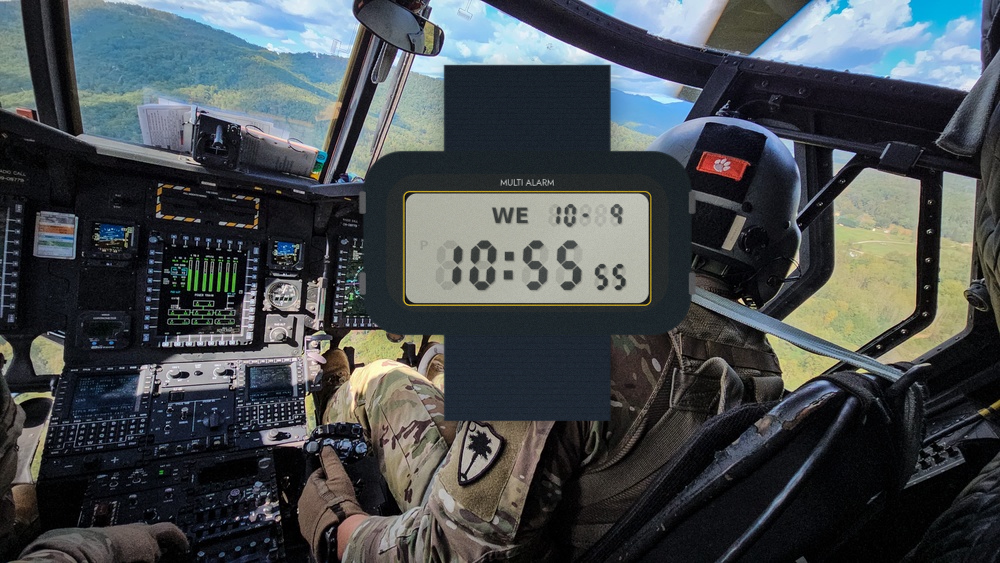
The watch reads 10:55:55
